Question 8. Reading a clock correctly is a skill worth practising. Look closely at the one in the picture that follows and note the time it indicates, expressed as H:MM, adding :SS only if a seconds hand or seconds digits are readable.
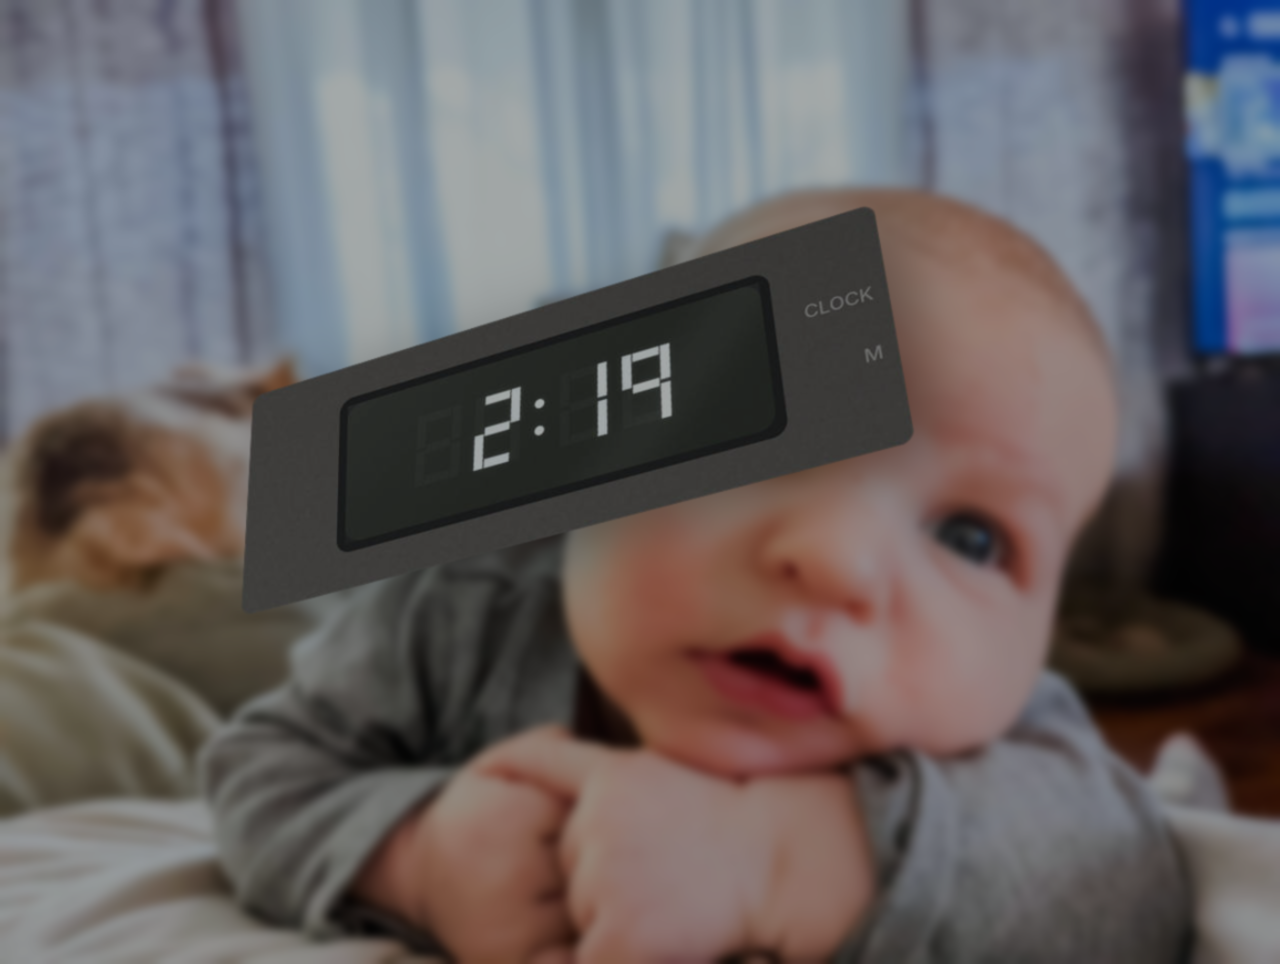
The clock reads 2:19
